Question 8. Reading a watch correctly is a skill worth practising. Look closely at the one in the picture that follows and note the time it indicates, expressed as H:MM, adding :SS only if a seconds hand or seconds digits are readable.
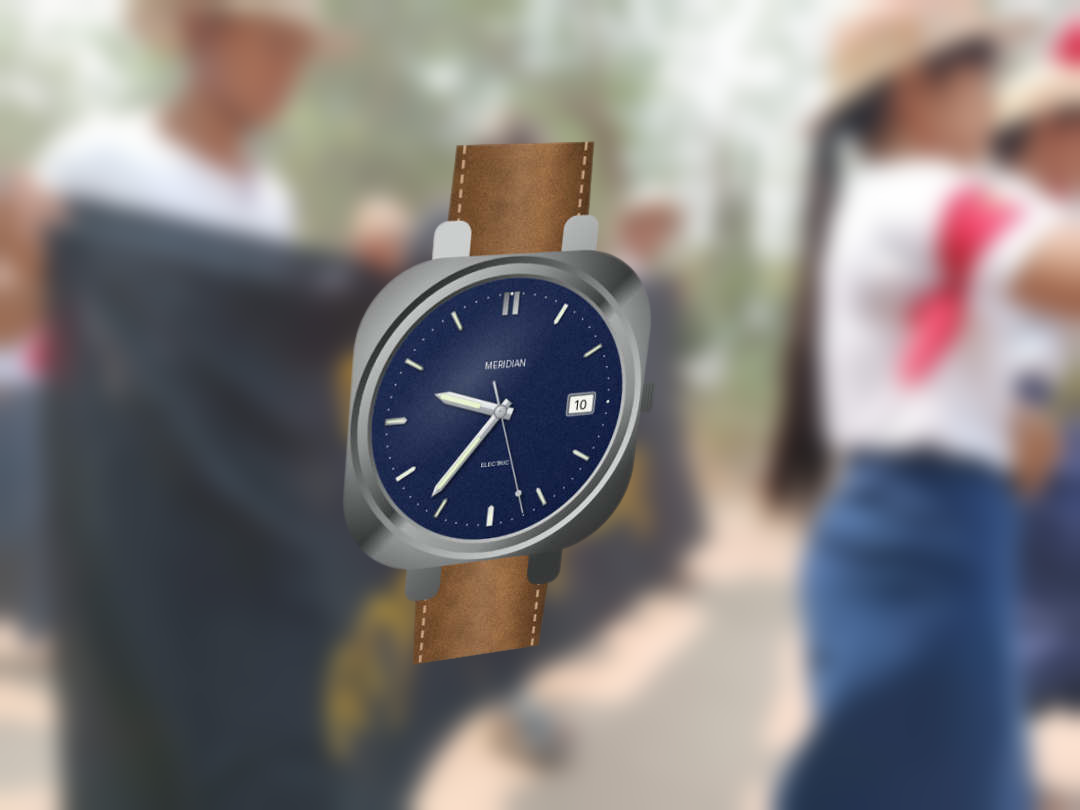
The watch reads 9:36:27
